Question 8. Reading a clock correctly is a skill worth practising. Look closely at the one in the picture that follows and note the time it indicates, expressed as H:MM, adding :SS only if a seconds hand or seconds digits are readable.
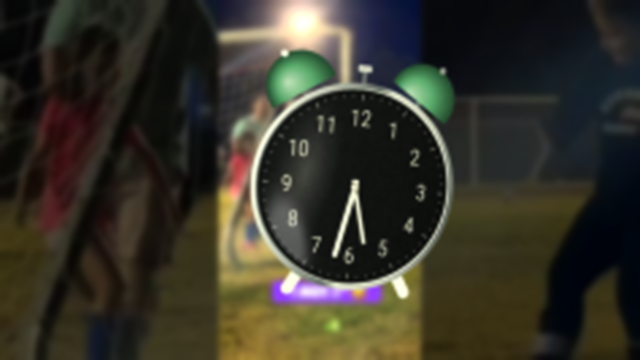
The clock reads 5:32
